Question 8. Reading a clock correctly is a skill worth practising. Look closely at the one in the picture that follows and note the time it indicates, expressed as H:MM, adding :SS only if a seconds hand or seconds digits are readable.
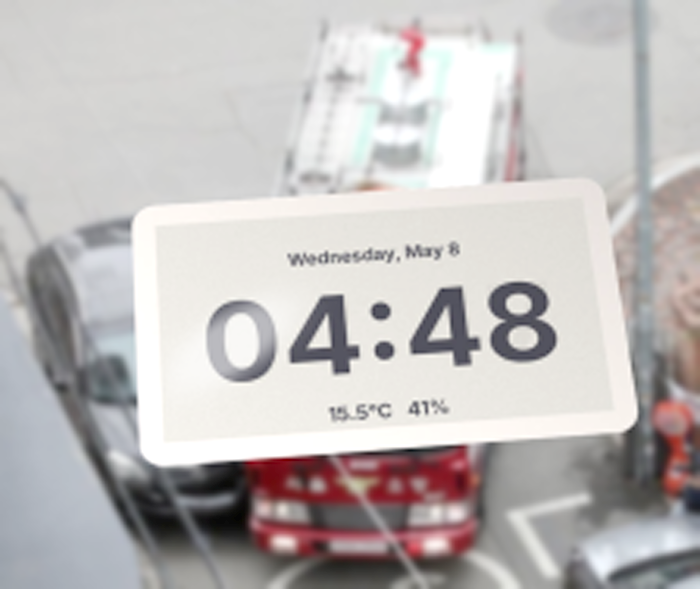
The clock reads 4:48
